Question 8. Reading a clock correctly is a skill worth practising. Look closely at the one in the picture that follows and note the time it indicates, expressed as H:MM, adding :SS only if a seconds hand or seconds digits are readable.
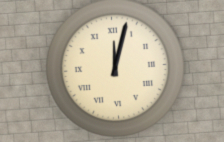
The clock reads 12:03
